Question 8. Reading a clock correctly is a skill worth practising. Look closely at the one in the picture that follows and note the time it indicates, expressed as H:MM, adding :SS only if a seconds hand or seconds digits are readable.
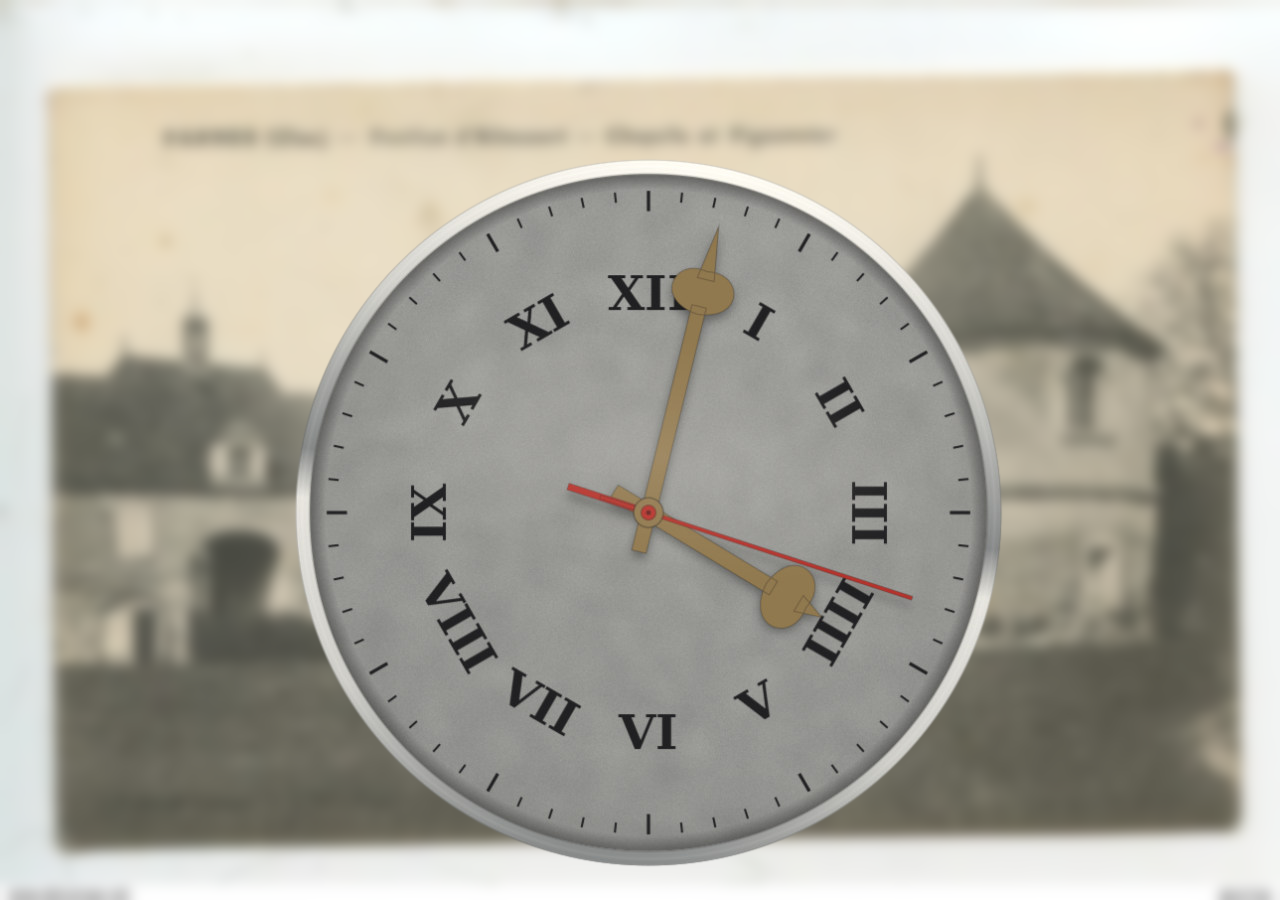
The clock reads 4:02:18
